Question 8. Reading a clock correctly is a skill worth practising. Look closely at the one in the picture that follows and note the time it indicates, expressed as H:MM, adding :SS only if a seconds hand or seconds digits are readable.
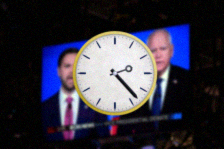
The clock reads 2:23
